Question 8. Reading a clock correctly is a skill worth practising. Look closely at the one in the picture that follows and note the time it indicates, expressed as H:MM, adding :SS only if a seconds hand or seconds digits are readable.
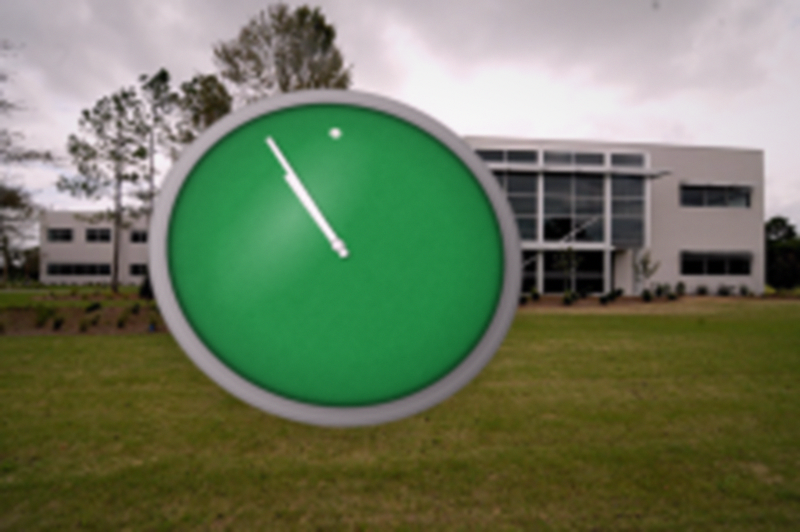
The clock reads 10:55
